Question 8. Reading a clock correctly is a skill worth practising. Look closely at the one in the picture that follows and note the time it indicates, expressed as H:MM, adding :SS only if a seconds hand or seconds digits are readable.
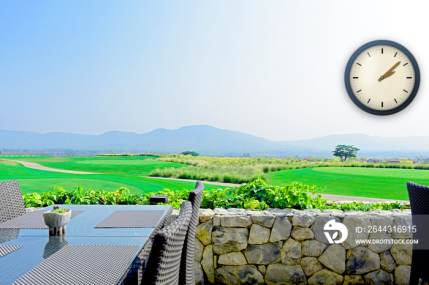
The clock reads 2:08
